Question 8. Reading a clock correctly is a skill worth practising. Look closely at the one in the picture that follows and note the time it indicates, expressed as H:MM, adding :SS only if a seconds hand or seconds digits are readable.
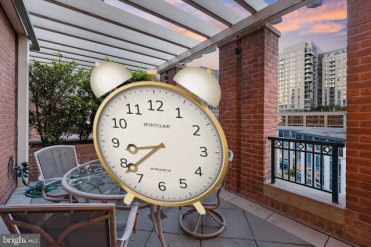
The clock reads 8:38
